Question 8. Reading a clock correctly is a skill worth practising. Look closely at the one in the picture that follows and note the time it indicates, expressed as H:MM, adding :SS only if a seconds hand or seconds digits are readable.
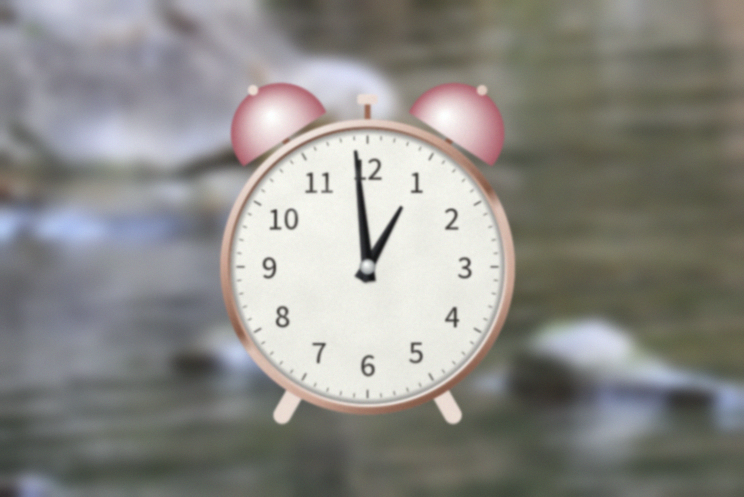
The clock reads 12:59
